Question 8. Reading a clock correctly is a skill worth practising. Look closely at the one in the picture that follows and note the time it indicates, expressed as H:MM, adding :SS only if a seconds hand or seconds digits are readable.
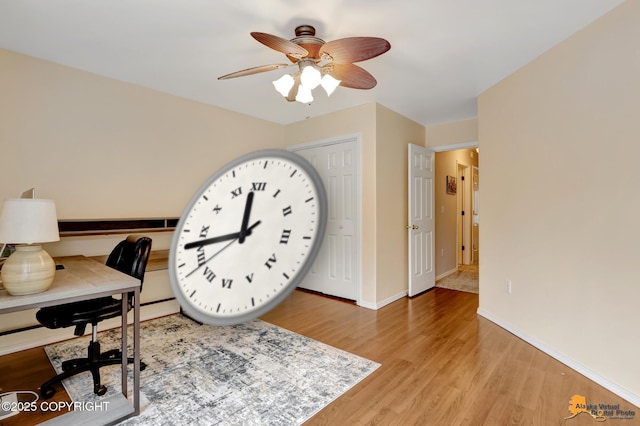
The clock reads 11:42:38
